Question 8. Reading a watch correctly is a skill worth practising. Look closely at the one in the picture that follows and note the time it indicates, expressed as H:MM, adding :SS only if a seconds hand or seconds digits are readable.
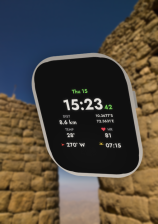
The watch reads 15:23
